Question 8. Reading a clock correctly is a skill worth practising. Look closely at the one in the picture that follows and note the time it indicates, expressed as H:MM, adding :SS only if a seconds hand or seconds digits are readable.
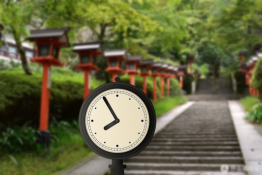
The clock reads 7:55
